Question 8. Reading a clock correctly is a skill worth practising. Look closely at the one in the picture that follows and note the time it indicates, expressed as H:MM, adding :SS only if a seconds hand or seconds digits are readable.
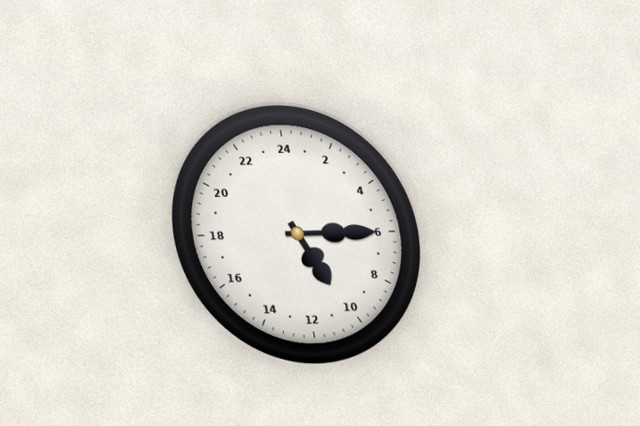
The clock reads 10:15
